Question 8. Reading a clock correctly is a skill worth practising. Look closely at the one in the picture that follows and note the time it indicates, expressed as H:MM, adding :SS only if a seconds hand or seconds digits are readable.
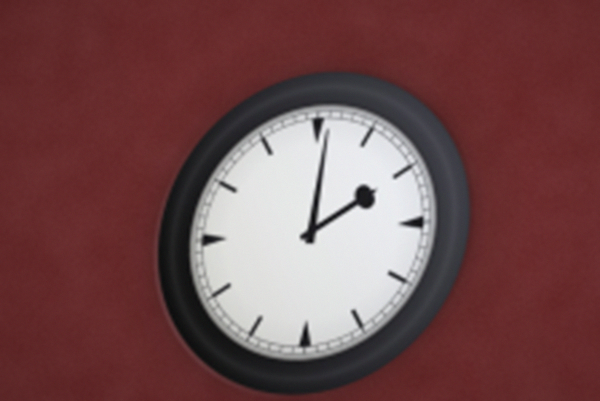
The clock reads 2:01
